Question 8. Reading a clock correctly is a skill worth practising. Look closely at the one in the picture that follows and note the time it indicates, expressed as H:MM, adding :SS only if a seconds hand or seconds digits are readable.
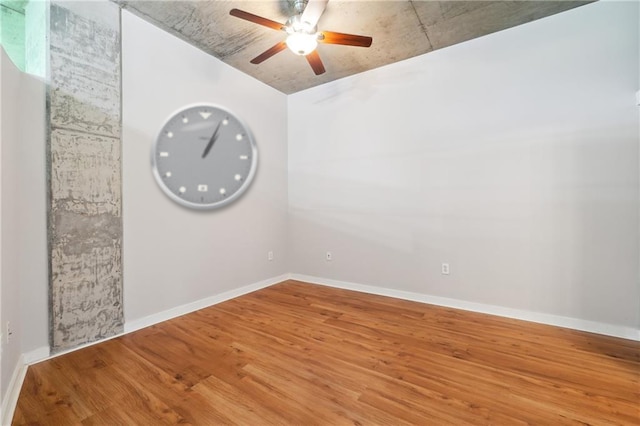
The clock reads 1:04
